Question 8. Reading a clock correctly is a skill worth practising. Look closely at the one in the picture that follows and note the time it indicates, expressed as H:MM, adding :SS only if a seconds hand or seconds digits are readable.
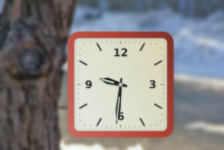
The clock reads 9:31
